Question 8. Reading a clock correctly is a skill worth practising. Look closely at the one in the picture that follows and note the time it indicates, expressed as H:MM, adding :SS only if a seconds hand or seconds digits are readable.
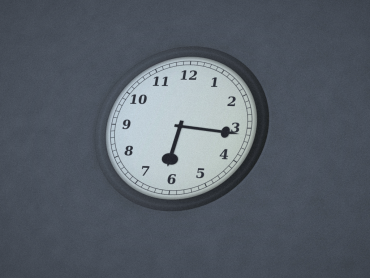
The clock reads 6:16
